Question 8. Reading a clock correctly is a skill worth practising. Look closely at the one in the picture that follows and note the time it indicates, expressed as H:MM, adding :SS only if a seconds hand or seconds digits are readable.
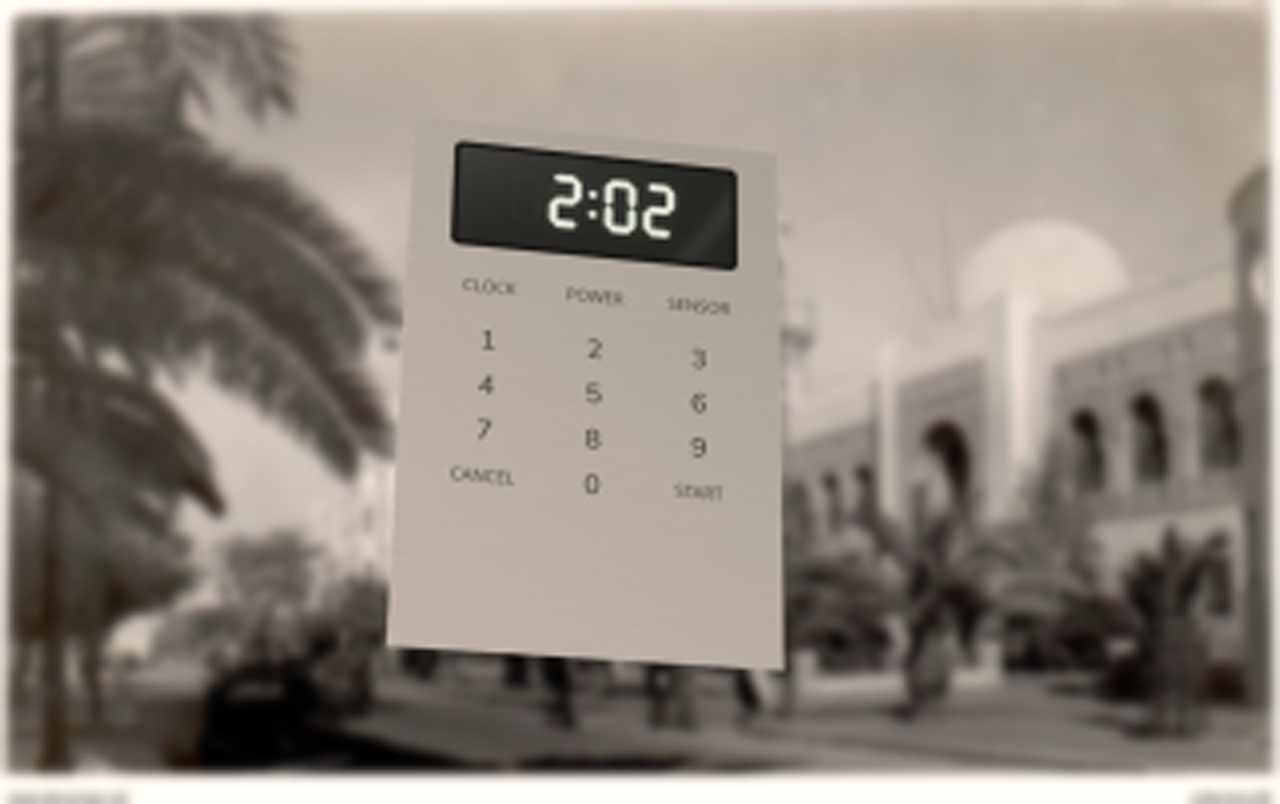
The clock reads 2:02
